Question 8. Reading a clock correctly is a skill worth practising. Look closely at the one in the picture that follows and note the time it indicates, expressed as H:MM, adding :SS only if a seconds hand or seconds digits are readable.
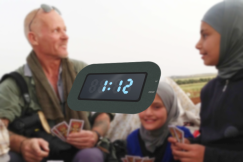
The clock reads 1:12
